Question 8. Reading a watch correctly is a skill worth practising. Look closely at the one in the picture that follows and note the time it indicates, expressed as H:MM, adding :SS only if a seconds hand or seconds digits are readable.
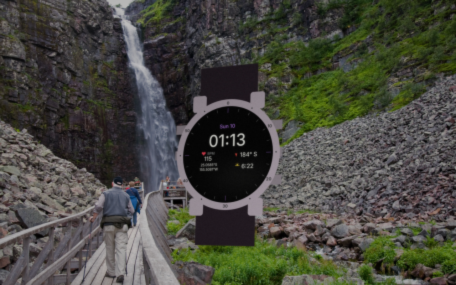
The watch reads 1:13
